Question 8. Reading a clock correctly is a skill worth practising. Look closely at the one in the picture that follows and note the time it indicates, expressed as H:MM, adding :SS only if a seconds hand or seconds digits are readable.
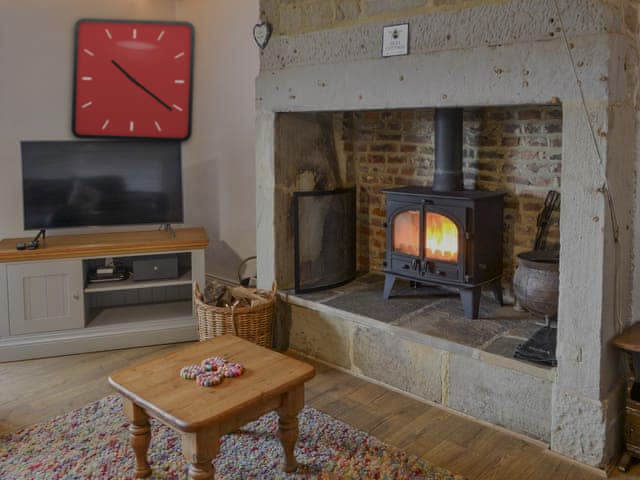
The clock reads 10:21
